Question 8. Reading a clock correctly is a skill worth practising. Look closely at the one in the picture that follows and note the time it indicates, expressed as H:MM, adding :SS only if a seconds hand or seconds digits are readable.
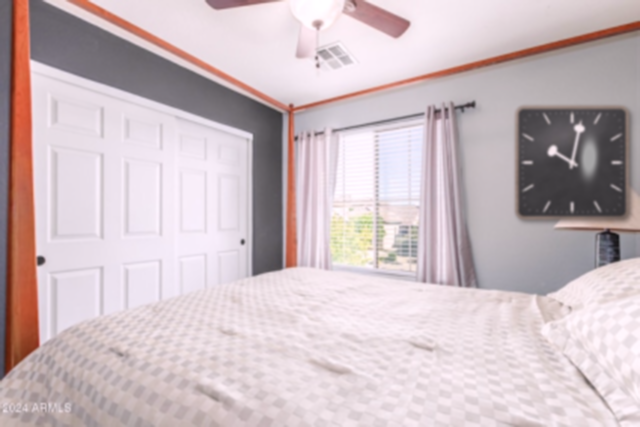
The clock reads 10:02
